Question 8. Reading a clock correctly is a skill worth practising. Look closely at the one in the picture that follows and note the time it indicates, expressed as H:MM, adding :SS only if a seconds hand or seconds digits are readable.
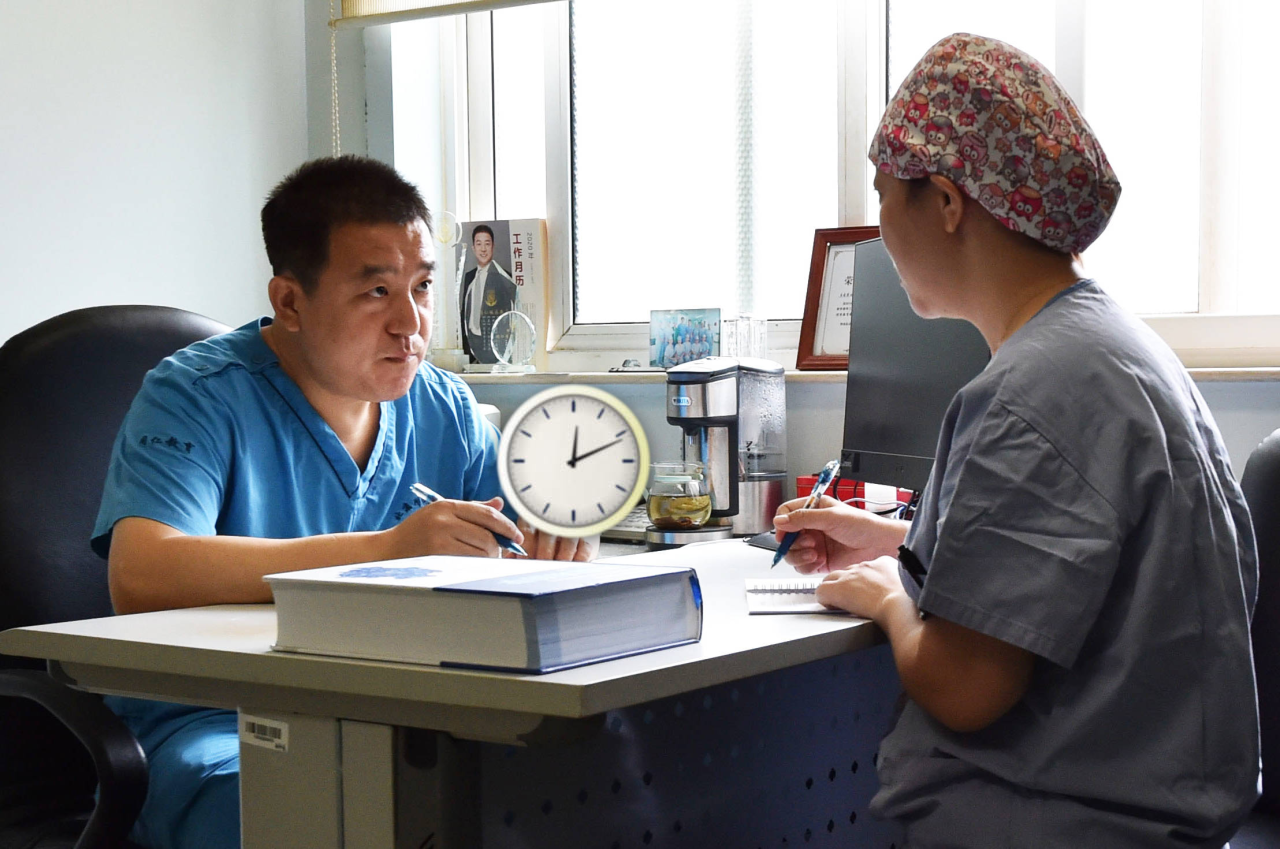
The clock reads 12:11
